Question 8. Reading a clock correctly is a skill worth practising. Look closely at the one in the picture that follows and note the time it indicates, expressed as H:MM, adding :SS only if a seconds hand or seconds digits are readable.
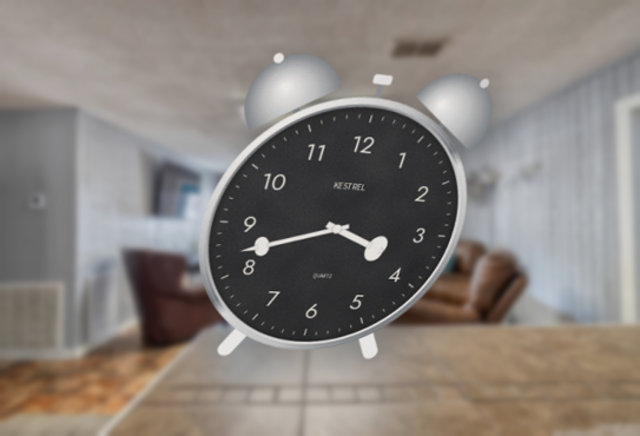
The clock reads 3:42
